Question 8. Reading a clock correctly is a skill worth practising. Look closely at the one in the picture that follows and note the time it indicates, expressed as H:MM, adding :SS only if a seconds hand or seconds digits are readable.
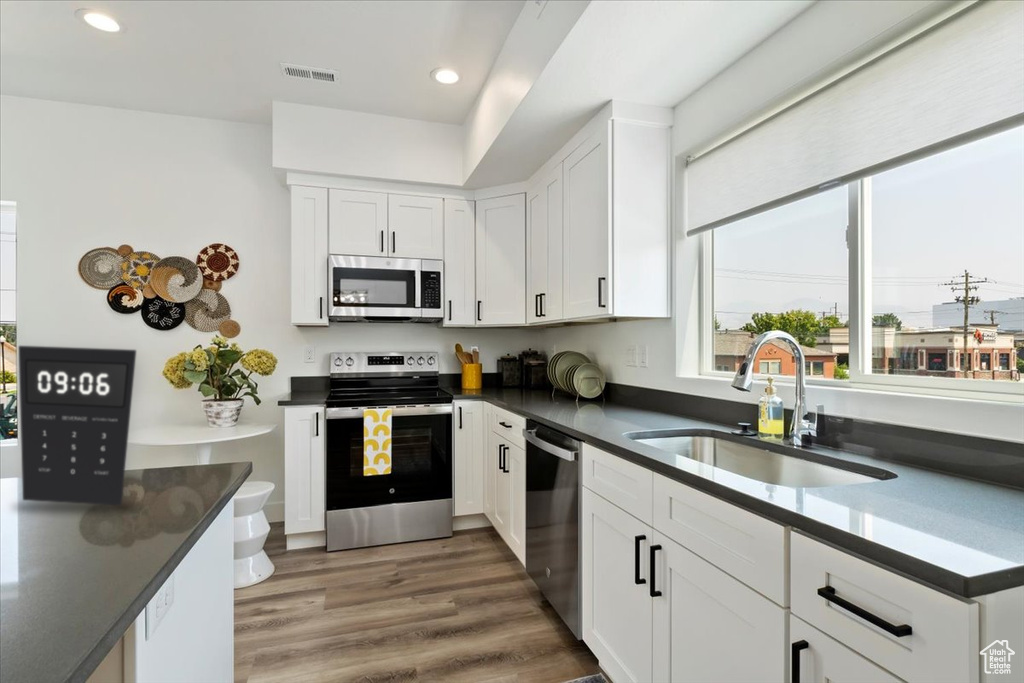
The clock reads 9:06
